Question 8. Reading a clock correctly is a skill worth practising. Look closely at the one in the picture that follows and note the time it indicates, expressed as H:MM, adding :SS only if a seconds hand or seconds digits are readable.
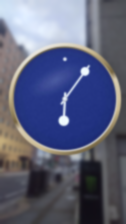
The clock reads 6:06
